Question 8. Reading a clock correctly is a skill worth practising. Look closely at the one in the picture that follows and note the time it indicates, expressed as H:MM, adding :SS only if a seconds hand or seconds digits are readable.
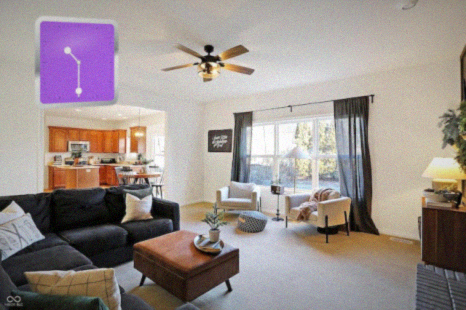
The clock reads 10:30
